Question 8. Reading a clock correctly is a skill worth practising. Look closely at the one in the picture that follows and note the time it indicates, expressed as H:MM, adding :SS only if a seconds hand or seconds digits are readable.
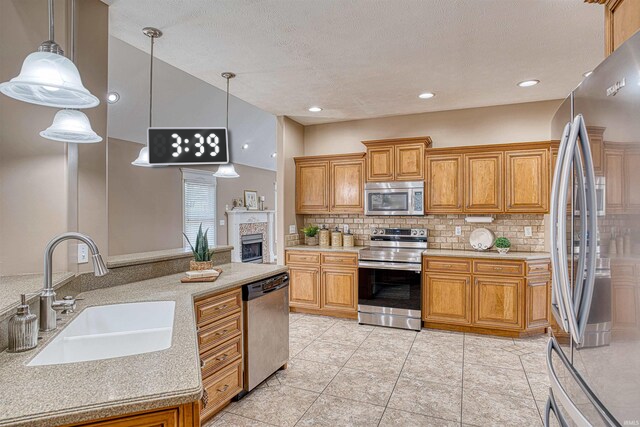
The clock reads 3:39
